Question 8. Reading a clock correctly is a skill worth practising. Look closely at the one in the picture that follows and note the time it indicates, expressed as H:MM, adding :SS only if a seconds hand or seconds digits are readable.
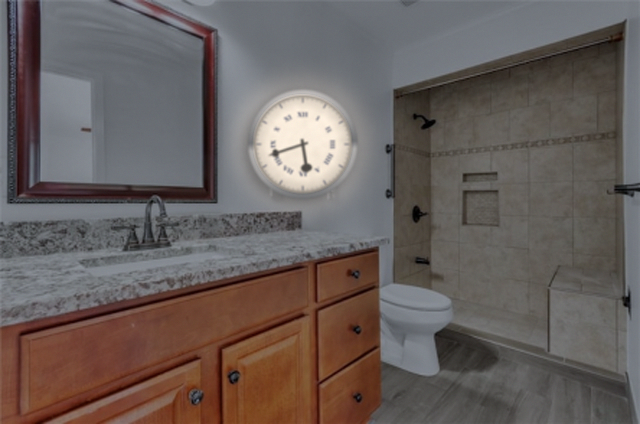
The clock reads 5:42
